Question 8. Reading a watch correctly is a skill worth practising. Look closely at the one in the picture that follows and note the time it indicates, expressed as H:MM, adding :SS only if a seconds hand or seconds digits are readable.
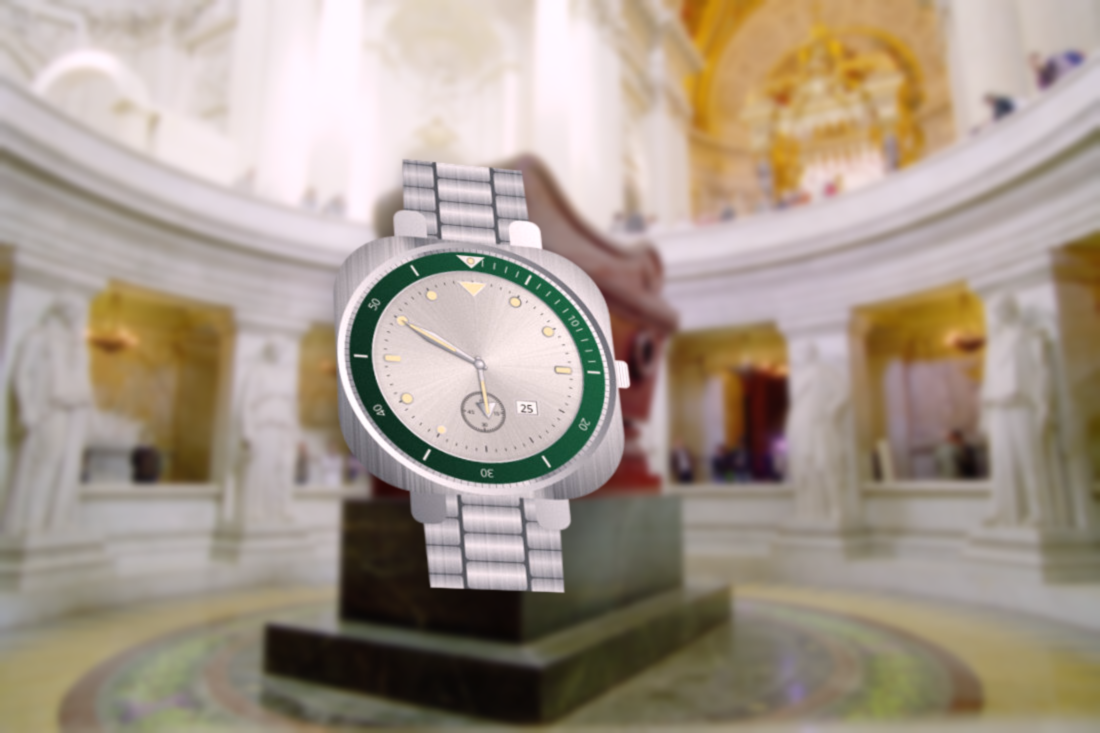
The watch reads 5:50
